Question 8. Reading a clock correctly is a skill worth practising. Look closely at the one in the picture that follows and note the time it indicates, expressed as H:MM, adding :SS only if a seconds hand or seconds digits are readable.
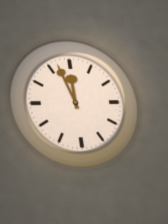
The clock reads 11:57
